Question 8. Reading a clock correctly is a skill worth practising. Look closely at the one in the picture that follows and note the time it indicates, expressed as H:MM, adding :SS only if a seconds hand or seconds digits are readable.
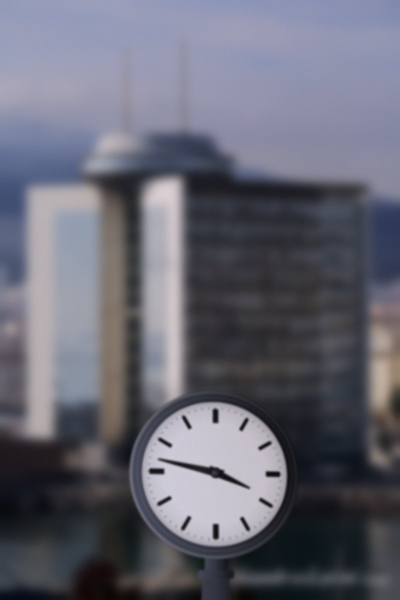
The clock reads 3:47
